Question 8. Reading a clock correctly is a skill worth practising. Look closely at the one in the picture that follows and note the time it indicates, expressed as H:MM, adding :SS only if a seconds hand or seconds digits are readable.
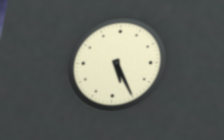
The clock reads 5:25
